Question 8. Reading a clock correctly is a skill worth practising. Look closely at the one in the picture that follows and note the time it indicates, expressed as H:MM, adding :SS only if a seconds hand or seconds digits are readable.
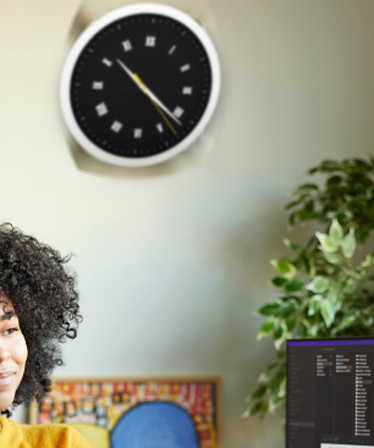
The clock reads 10:21:23
